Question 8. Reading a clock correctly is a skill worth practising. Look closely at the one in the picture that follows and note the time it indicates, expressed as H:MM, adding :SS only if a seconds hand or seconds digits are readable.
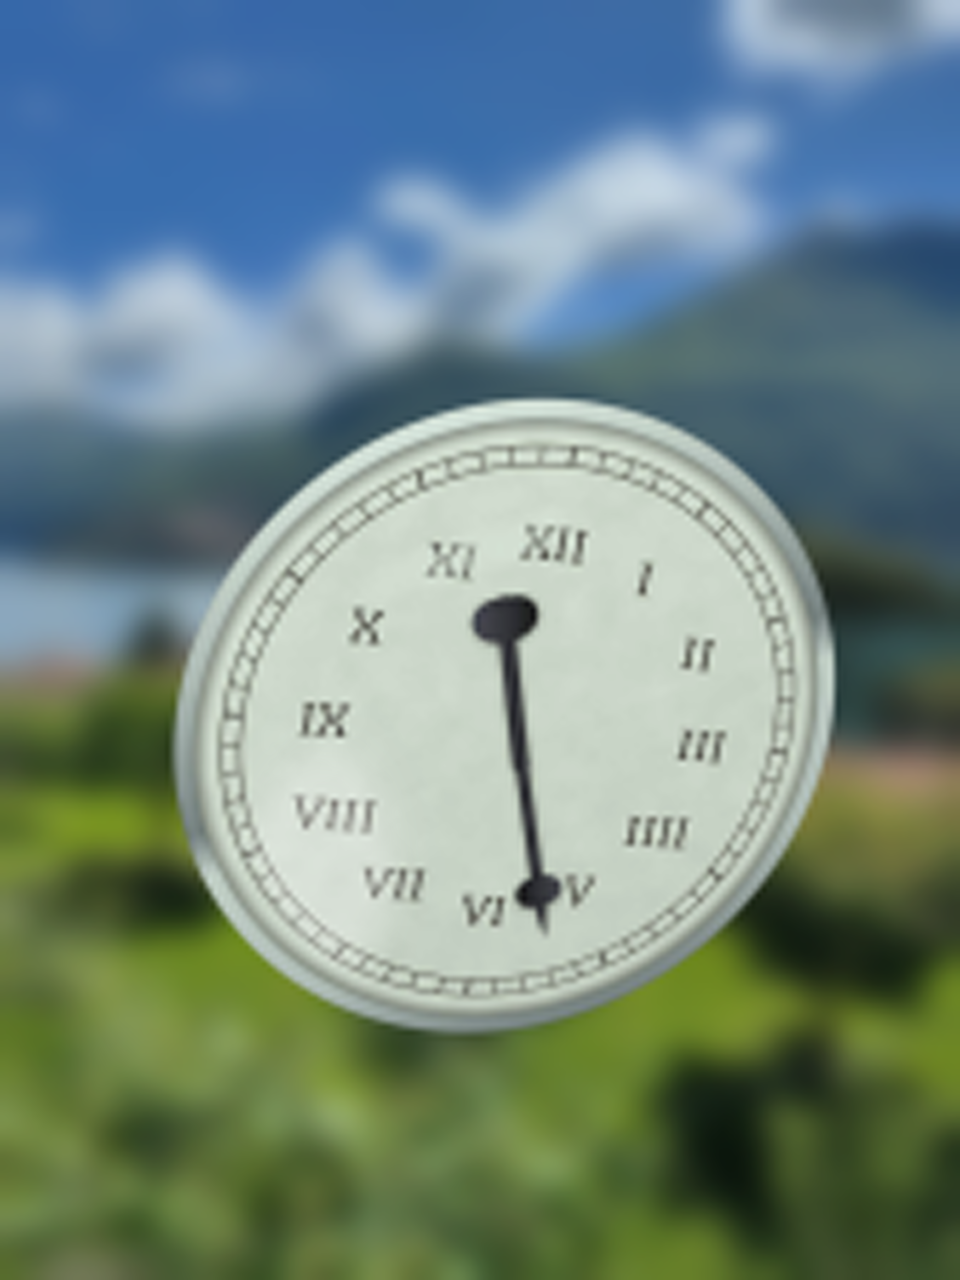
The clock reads 11:27
